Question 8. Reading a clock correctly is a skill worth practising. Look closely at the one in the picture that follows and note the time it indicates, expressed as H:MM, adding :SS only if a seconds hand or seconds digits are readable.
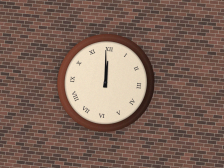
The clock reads 11:59
